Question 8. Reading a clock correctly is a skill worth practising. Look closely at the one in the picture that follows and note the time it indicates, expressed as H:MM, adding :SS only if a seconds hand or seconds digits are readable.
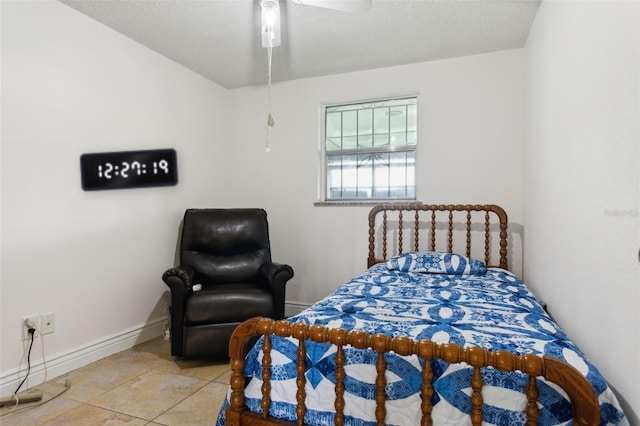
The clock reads 12:27:19
